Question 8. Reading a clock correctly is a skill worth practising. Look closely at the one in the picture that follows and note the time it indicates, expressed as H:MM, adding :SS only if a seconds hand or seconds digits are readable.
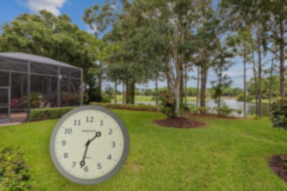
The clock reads 1:32
